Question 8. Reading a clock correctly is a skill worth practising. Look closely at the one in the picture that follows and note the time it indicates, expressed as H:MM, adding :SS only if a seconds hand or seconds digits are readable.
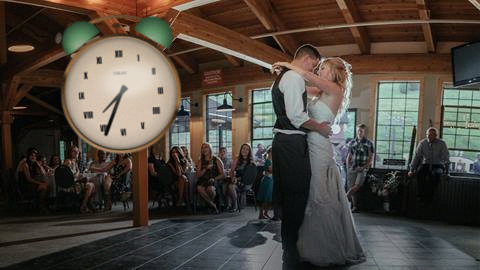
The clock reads 7:34
